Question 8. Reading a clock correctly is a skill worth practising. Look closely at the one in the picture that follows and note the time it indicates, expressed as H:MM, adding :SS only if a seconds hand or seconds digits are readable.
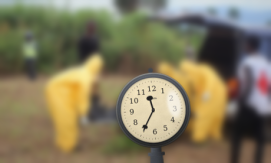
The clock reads 11:35
